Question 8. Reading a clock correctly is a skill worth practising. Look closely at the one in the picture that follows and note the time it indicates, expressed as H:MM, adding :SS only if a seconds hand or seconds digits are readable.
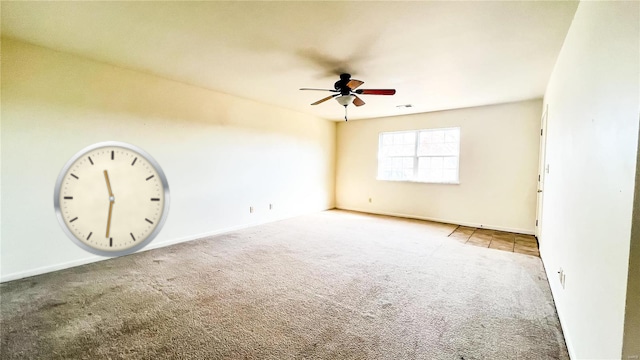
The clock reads 11:31
